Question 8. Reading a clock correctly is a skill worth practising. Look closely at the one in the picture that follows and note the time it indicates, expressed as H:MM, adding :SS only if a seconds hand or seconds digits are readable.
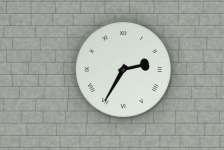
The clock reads 2:35
